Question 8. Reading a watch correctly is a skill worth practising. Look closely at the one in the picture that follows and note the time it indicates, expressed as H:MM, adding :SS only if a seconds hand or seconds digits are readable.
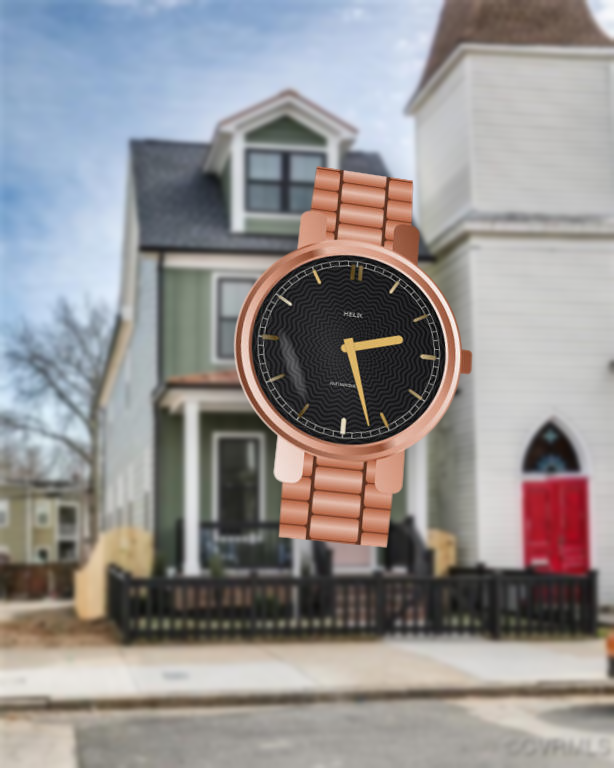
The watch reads 2:27
